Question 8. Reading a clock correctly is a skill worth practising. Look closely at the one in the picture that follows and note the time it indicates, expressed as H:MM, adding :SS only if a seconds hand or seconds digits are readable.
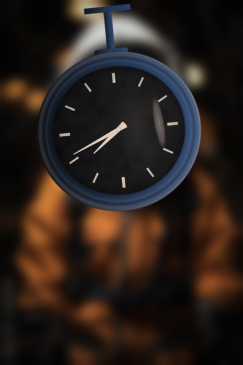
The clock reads 7:41
